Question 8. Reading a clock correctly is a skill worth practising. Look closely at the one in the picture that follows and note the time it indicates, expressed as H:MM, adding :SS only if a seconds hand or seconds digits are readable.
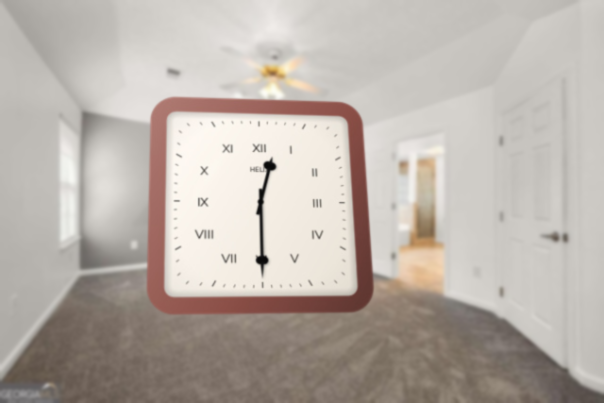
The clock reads 12:30
